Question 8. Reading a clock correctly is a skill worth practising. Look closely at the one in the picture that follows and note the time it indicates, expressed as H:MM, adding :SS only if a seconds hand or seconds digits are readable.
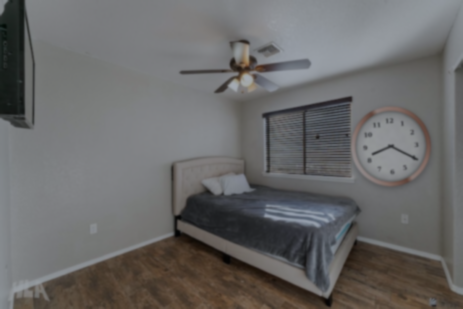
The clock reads 8:20
